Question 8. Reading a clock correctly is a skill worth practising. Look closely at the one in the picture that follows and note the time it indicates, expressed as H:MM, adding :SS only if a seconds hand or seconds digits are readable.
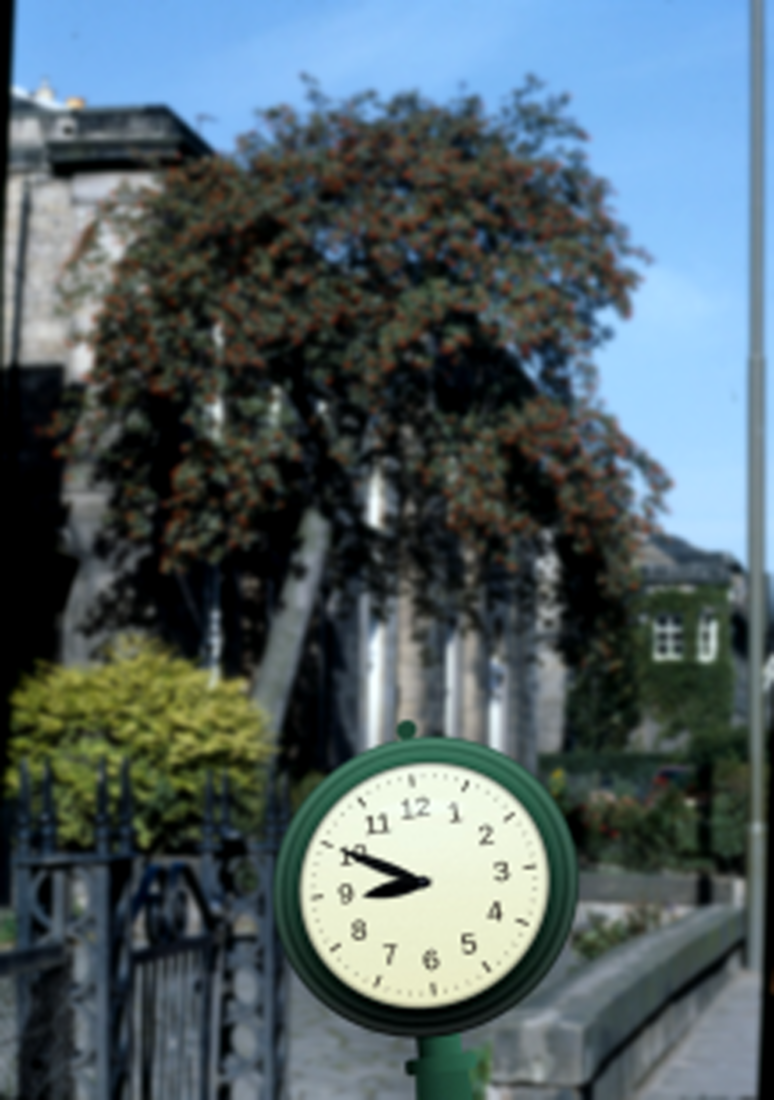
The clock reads 8:50
